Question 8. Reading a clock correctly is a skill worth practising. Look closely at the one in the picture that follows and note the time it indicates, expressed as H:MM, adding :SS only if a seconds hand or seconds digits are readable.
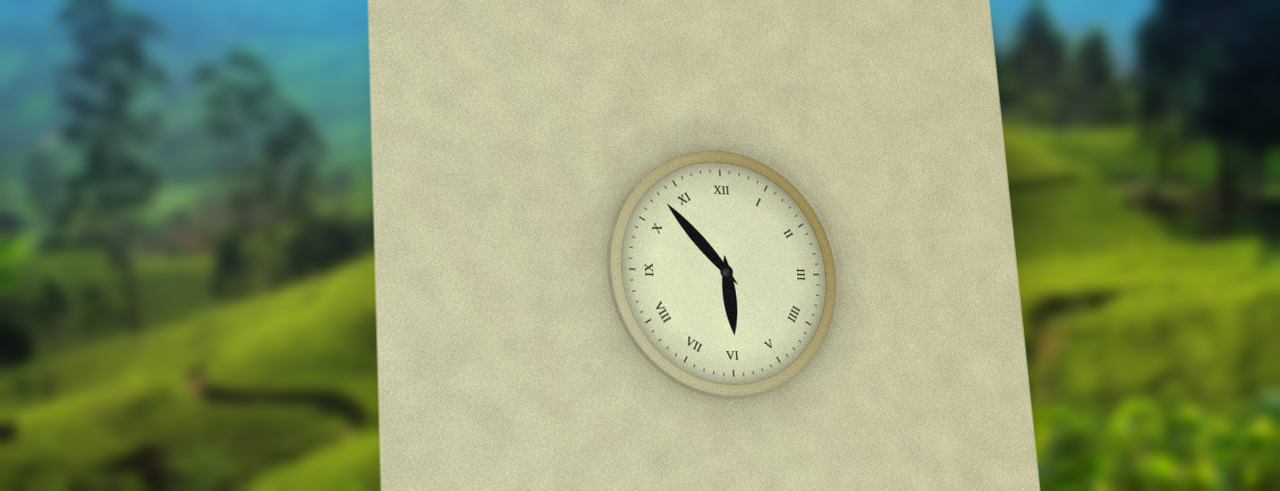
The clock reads 5:53
